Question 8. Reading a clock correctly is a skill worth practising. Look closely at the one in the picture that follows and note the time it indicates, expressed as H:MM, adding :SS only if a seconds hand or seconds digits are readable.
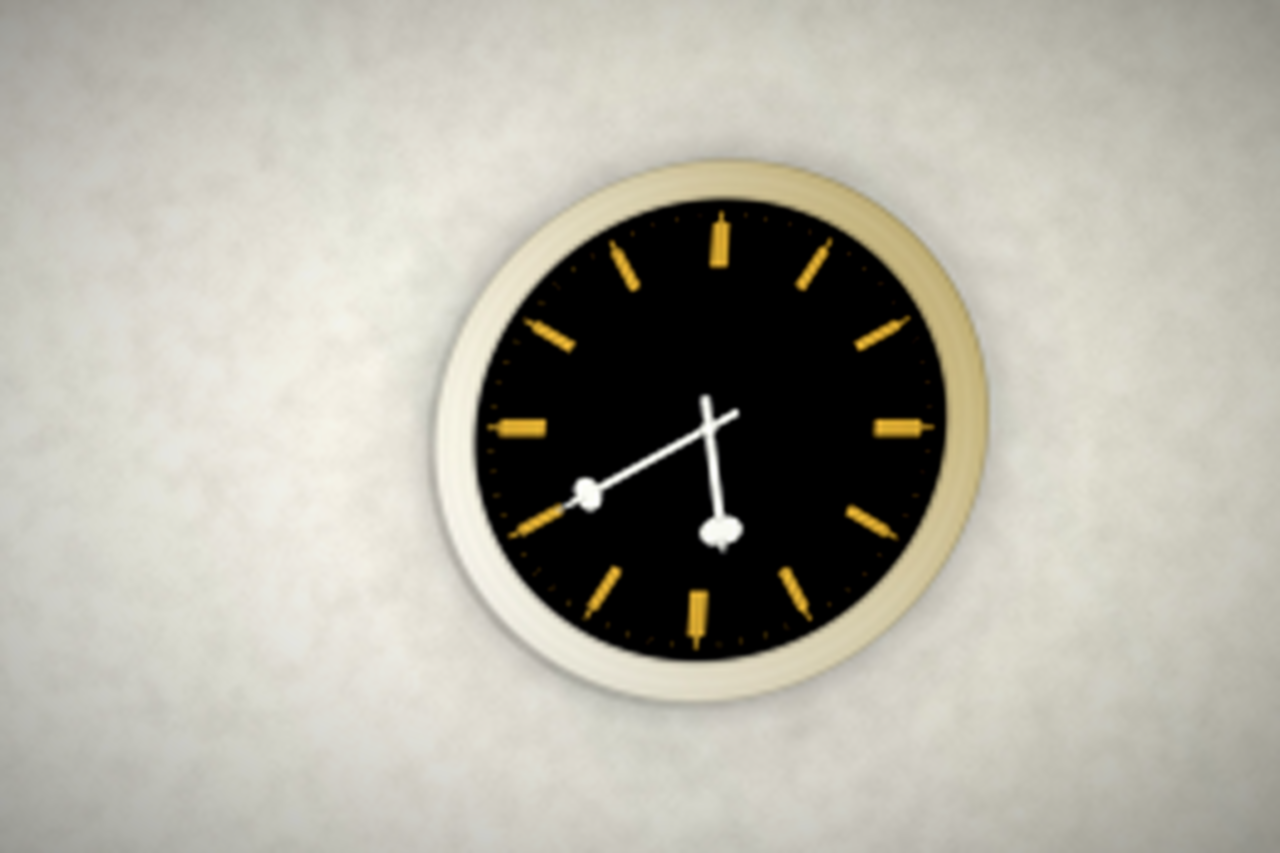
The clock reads 5:40
